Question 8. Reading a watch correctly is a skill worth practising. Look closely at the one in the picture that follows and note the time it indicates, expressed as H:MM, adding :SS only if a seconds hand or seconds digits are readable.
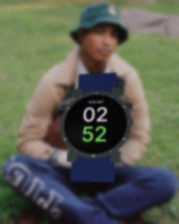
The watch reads 2:52
